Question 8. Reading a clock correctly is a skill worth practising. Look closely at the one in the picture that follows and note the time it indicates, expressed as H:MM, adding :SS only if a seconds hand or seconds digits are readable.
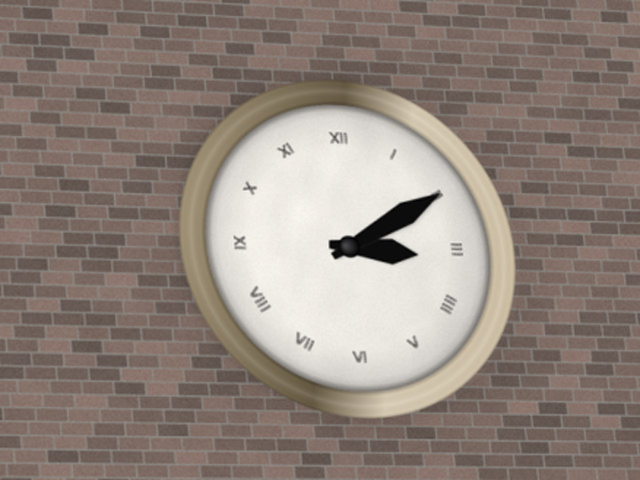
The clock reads 3:10
